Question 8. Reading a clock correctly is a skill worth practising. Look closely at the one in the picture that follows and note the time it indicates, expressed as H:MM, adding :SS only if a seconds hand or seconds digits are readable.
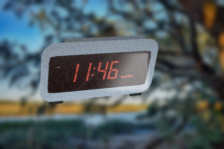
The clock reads 11:46
